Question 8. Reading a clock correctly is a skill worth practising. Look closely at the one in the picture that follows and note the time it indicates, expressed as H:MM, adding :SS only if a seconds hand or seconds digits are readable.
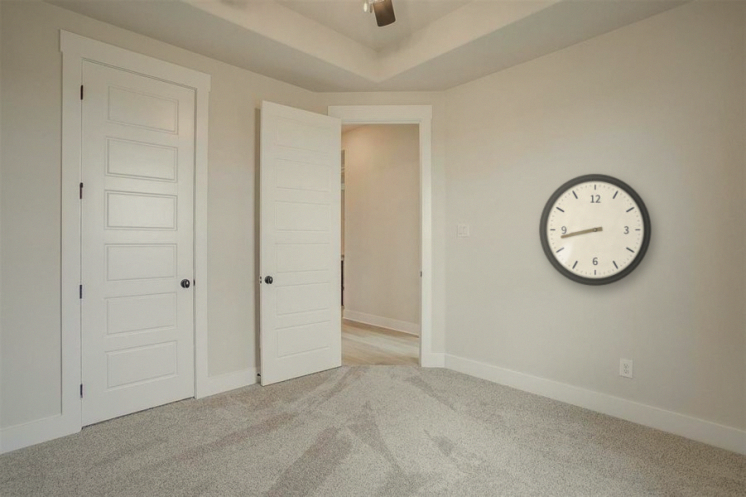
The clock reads 8:43
